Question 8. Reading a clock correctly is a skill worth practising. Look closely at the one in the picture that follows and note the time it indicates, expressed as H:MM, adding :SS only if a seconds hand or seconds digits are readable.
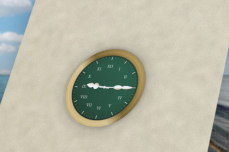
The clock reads 9:15
